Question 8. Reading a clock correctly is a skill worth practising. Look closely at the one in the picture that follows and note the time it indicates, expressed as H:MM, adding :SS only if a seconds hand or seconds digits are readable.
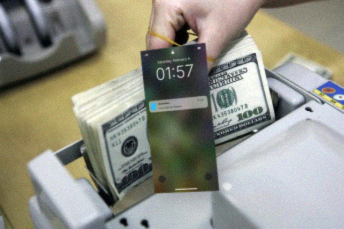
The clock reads 1:57
